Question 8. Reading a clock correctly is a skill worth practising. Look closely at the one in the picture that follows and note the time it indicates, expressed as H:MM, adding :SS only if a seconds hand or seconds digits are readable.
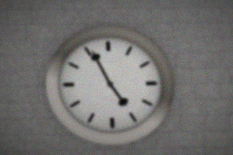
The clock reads 4:56
